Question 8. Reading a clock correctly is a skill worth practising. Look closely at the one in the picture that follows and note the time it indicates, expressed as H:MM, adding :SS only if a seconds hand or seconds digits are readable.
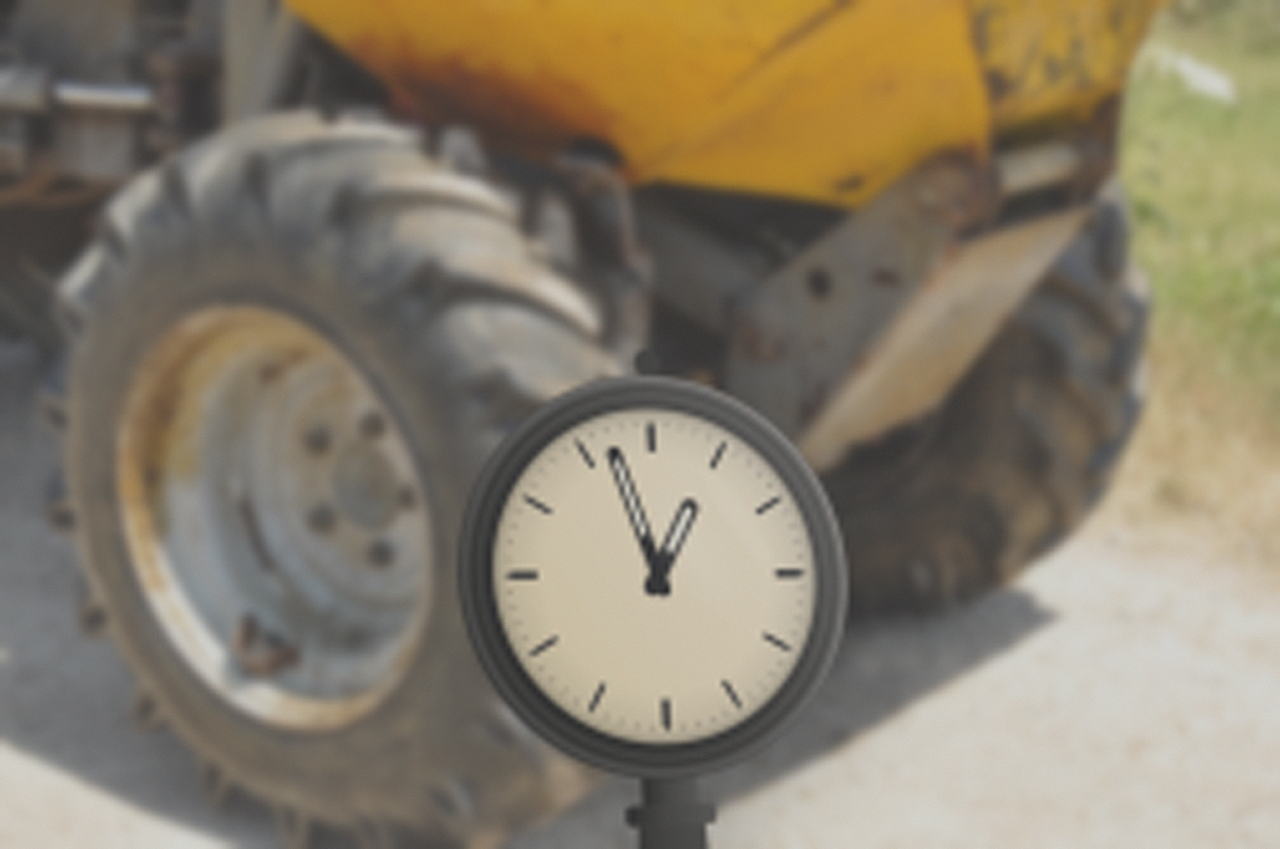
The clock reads 12:57
